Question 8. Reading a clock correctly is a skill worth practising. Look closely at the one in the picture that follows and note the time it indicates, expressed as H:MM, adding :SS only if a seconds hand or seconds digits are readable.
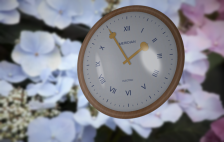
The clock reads 1:55
